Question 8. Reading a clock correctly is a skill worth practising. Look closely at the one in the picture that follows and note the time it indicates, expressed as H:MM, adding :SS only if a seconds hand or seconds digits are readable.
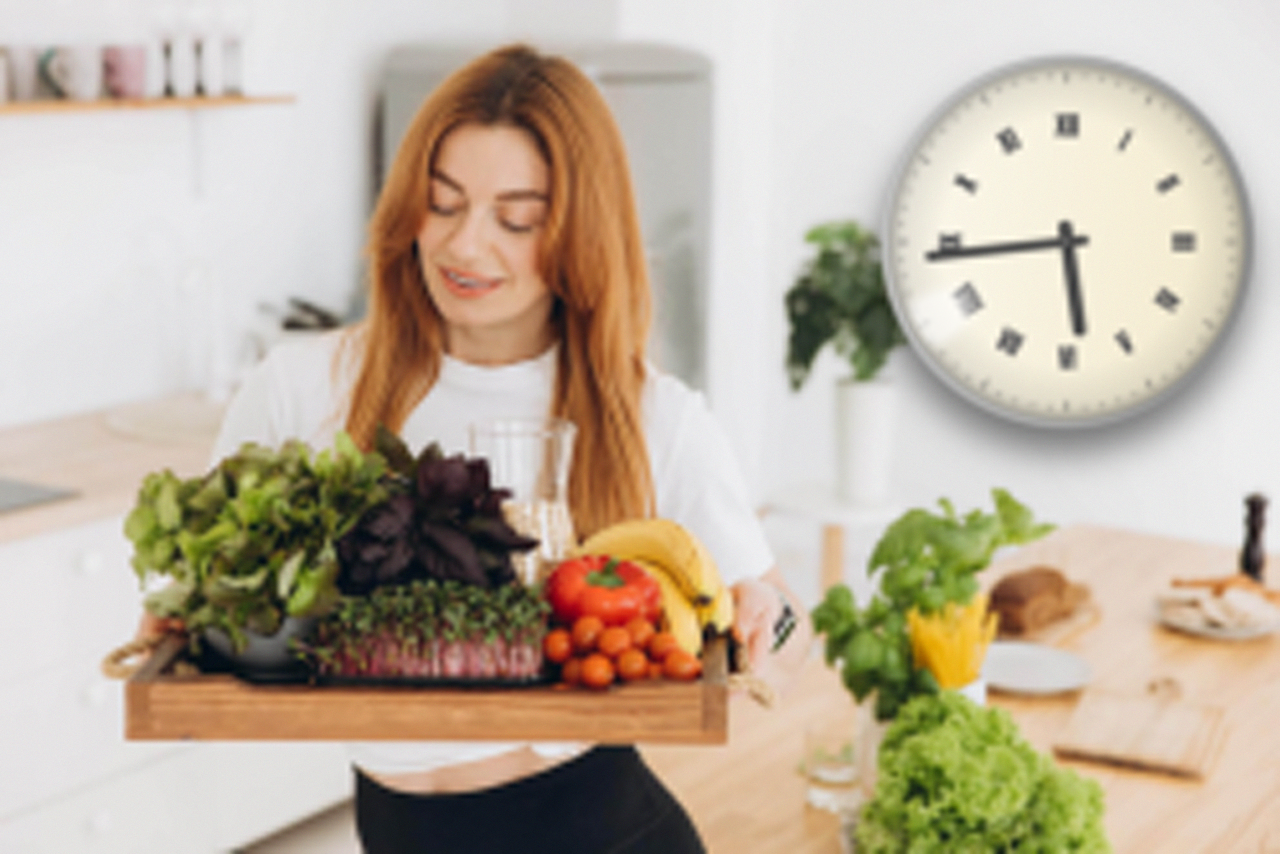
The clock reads 5:44
